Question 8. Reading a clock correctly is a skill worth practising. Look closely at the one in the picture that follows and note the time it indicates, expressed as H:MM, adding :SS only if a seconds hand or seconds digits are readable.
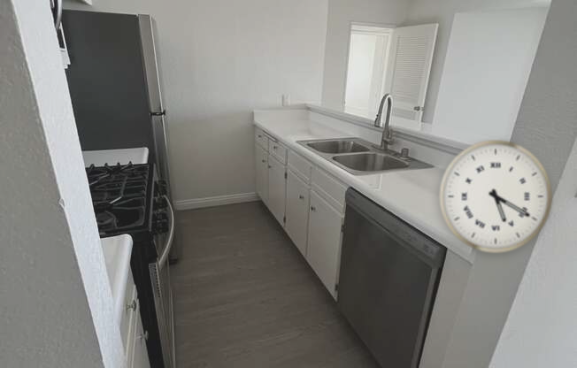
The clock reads 5:20
